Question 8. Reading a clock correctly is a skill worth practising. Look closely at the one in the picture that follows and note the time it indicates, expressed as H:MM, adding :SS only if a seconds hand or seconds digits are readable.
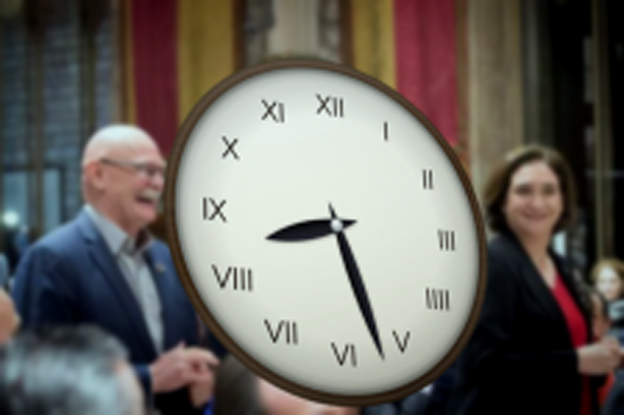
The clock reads 8:27
